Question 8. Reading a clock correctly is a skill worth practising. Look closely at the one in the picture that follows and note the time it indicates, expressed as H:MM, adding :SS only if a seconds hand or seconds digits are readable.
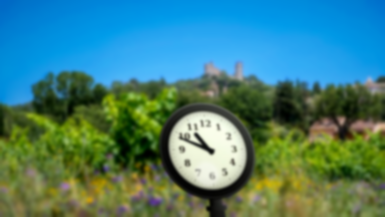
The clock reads 10:49
